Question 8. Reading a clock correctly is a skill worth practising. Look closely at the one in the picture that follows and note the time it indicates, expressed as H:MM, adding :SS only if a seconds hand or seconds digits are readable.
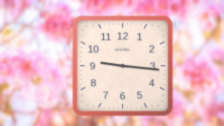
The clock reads 9:16
